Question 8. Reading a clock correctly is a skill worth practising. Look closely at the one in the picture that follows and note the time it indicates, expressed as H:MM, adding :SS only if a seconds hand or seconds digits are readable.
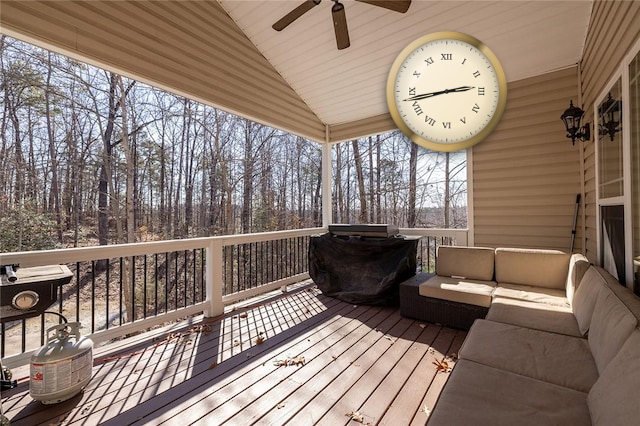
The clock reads 2:43
